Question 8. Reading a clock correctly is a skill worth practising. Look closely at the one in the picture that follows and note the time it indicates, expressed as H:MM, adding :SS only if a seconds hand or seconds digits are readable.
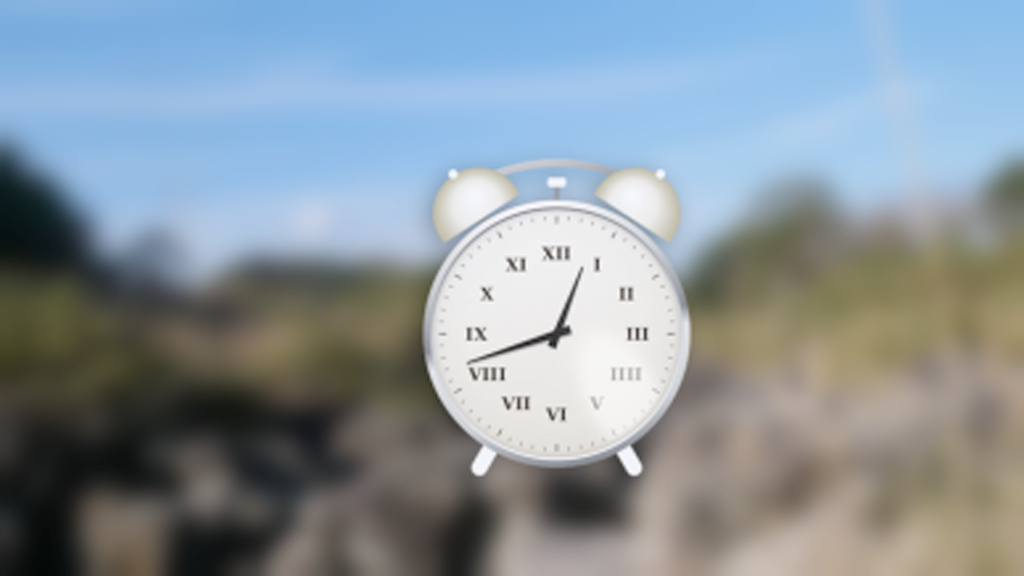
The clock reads 12:42
